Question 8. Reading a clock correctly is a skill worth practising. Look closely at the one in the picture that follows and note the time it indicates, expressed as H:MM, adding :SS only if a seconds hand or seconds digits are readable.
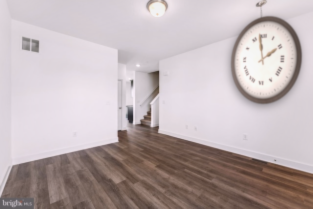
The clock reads 1:58
